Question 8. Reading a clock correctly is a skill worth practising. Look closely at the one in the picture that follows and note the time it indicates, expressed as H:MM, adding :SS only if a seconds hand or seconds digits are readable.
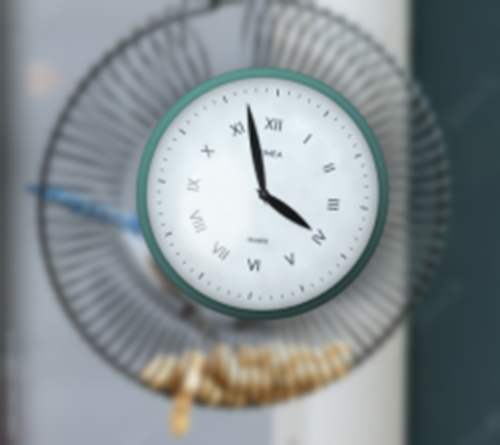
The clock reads 3:57
